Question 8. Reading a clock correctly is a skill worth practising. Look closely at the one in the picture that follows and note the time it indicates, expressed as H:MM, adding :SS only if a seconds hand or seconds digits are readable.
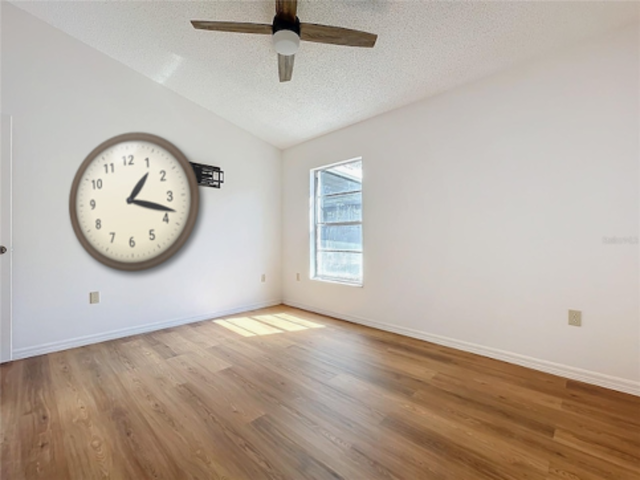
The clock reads 1:18
